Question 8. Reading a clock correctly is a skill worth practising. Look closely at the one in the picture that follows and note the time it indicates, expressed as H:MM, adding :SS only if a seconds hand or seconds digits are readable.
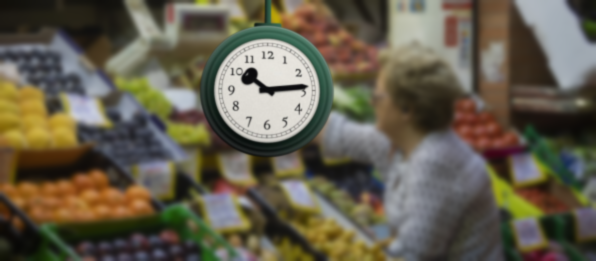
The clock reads 10:14
